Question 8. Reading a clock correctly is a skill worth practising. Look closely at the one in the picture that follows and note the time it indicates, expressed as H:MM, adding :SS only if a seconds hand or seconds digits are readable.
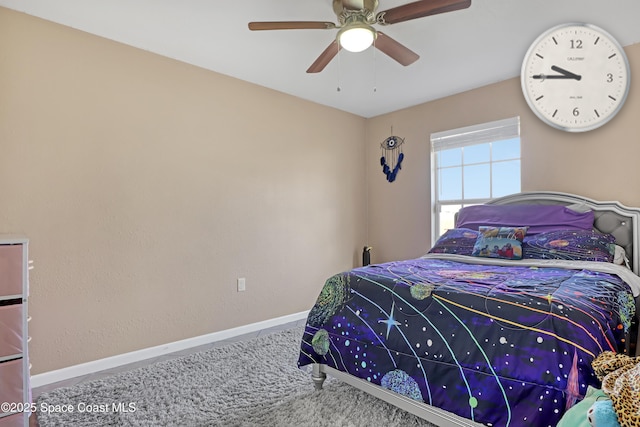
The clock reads 9:45
